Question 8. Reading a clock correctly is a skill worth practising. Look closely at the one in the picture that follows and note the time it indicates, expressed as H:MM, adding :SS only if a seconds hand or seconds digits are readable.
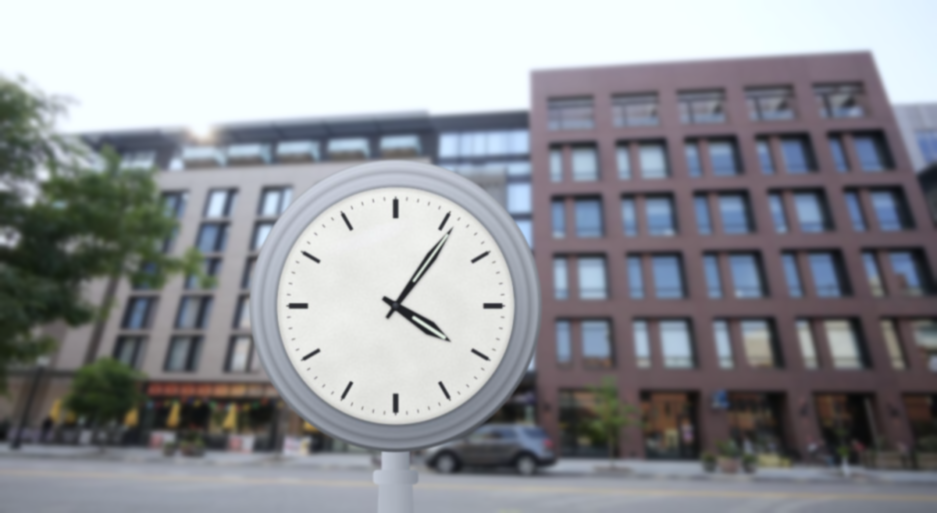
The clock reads 4:06
